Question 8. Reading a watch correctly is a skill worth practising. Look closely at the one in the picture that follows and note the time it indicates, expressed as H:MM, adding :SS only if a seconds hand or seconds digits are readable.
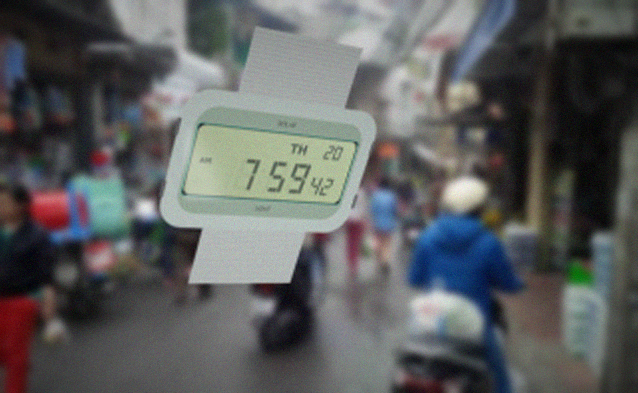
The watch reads 7:59:42
